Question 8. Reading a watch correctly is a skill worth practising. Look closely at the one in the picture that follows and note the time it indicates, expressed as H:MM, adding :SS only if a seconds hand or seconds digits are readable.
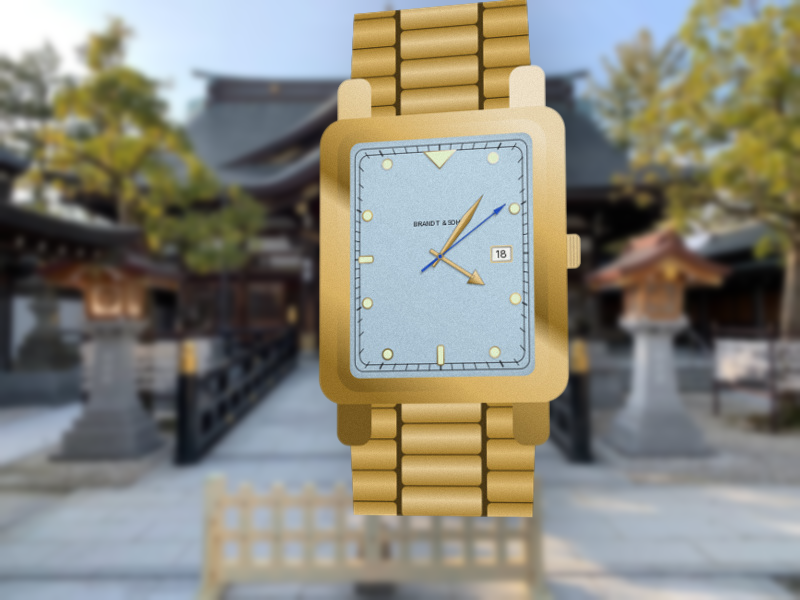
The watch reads 4:06:09
